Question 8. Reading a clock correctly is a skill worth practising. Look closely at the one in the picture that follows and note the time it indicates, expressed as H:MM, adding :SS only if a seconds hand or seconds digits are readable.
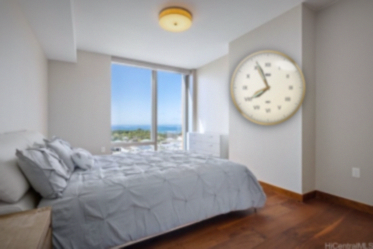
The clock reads 7:56
